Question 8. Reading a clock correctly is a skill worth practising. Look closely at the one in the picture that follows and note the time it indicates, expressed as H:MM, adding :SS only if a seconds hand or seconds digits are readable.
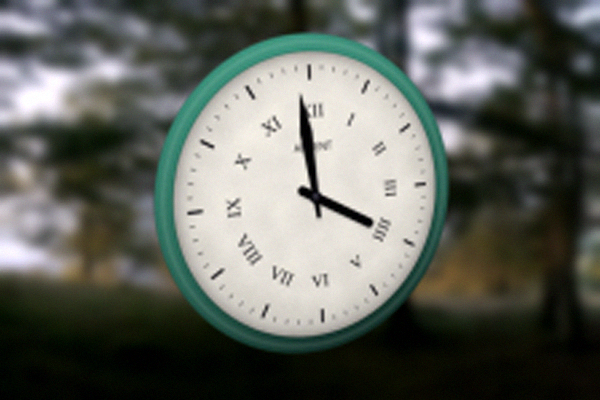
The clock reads 3:59
